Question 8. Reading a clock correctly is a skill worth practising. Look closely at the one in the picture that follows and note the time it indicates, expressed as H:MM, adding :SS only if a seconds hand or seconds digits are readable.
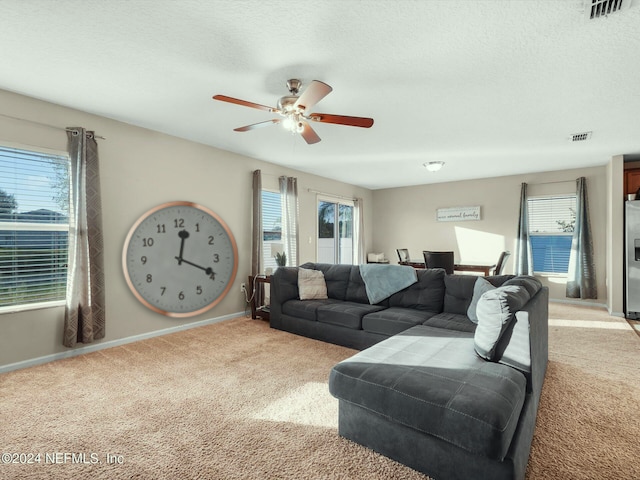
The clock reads 12:19
